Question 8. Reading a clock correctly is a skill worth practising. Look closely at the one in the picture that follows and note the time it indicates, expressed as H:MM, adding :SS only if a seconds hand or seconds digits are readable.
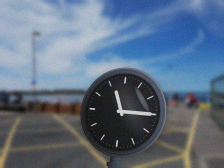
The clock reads 11:15
